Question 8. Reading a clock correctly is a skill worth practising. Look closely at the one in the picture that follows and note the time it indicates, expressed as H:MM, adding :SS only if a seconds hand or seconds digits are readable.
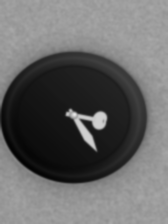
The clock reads 3:25
